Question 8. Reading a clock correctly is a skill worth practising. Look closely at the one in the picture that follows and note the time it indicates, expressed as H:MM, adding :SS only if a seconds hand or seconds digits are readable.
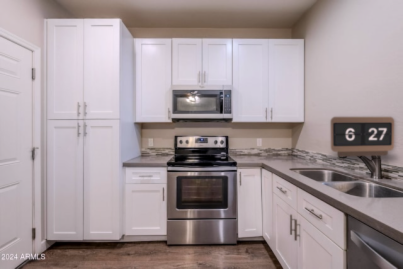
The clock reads 6:27
